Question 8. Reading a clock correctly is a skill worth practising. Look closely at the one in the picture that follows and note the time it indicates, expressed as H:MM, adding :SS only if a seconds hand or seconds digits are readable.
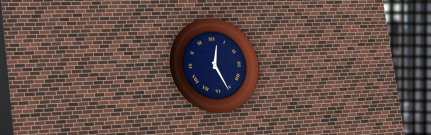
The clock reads 12:26
